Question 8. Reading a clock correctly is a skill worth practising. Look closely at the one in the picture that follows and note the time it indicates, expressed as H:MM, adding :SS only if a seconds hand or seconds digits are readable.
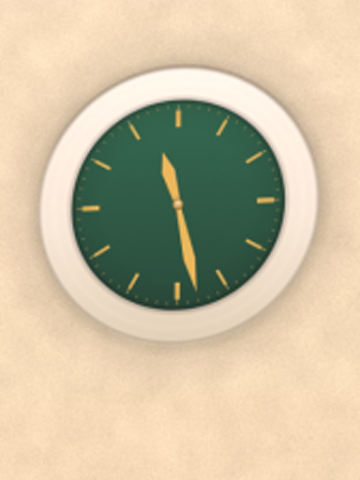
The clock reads 11:28
